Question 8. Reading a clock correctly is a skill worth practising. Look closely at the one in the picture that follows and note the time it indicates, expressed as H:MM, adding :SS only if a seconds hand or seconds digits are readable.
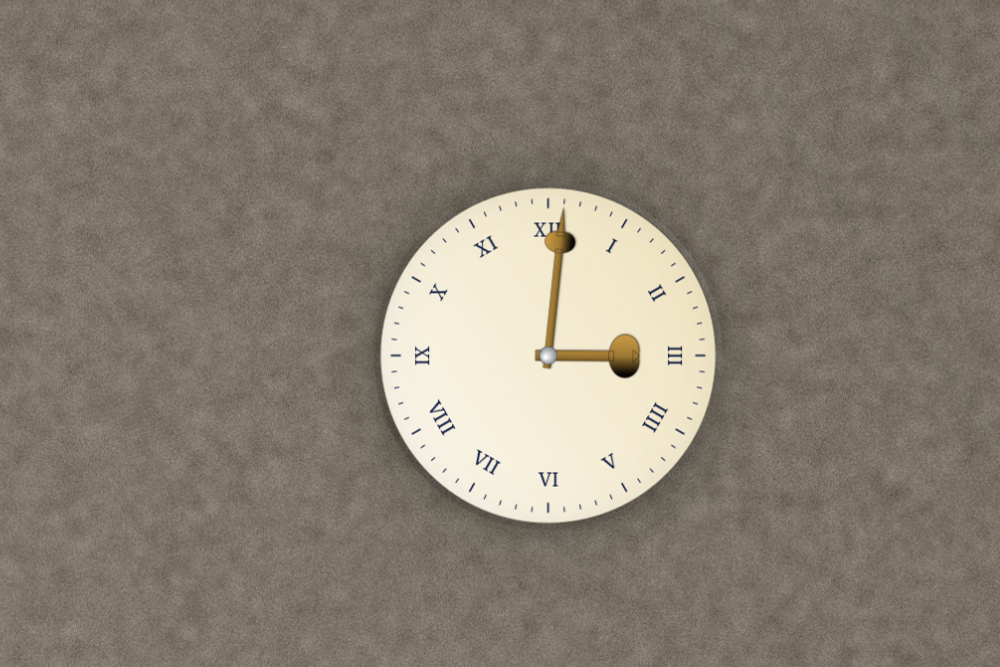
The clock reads 3:01
